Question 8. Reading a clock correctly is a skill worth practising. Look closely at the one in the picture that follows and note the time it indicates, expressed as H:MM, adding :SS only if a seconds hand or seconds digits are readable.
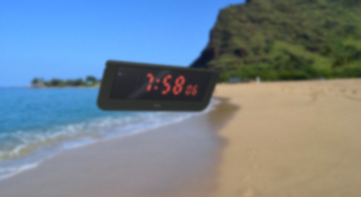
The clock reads 7:58
